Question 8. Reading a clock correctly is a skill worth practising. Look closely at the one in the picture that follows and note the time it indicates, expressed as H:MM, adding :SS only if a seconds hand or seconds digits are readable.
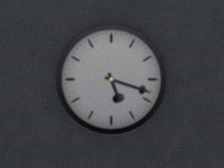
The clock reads 5:18
